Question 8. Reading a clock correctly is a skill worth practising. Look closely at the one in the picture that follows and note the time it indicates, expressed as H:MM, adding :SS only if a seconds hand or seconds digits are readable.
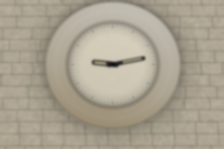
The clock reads 9:13
